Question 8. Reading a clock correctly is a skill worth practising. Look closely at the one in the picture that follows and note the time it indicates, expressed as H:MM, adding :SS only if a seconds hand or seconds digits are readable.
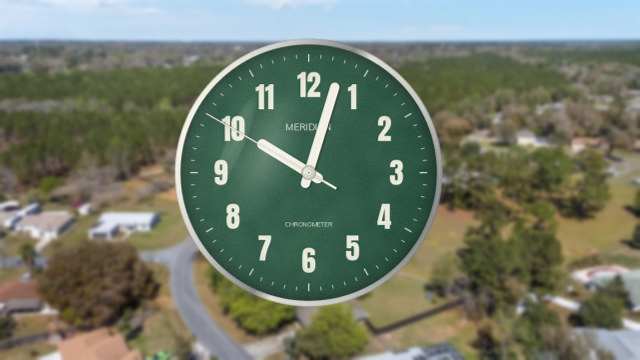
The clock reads 10:02:50
